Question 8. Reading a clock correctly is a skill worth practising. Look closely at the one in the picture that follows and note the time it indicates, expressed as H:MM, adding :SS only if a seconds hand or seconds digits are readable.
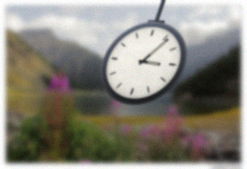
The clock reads 3:06
